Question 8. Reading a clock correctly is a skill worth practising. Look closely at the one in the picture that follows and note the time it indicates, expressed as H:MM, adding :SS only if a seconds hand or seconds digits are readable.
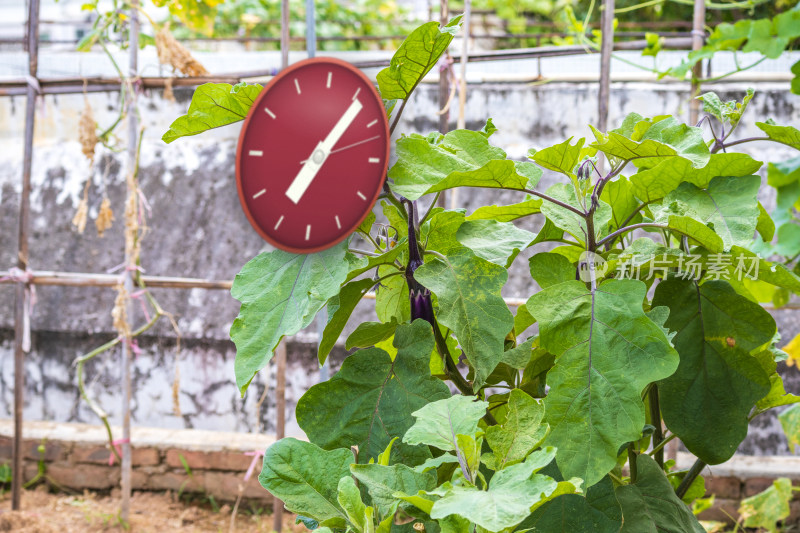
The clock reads 7:06:12
